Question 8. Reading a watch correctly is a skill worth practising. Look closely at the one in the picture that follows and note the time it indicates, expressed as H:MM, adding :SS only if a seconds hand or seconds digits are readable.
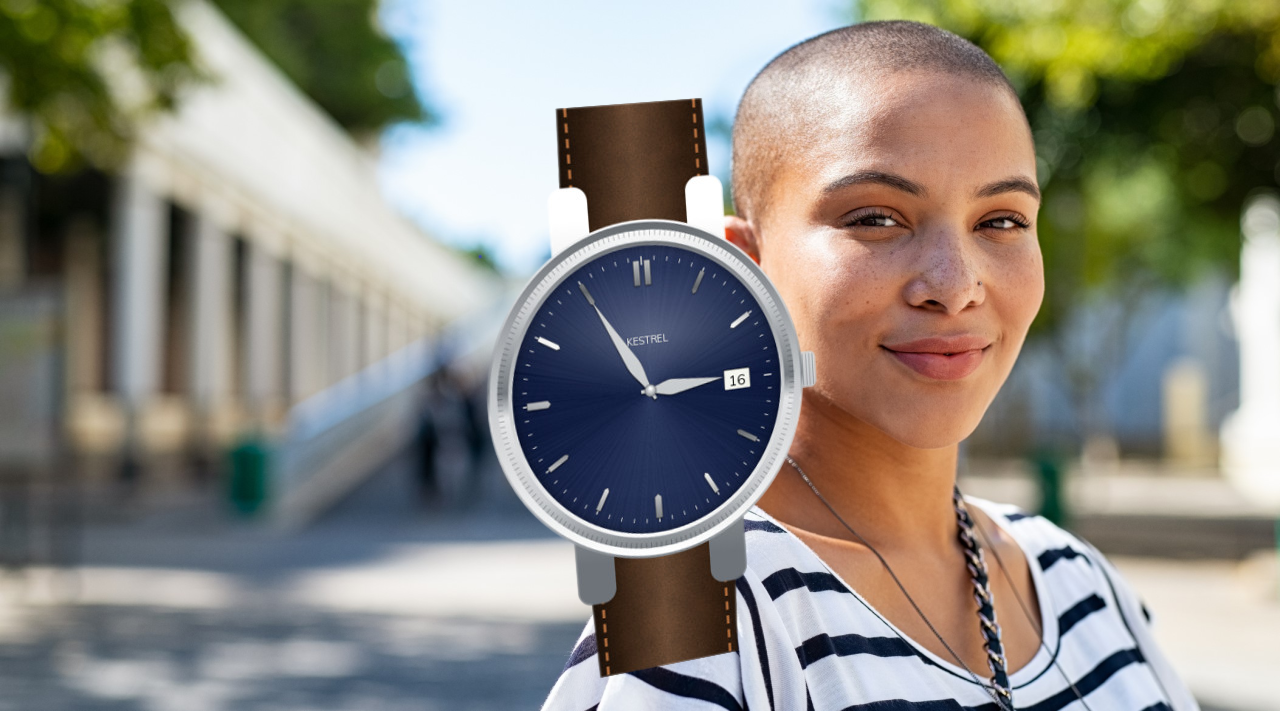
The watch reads 2:55
